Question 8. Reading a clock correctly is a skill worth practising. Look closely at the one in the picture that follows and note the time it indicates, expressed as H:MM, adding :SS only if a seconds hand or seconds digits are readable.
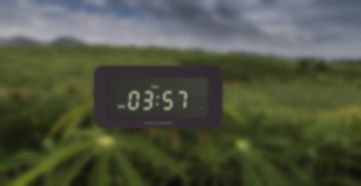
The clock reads 3:57
